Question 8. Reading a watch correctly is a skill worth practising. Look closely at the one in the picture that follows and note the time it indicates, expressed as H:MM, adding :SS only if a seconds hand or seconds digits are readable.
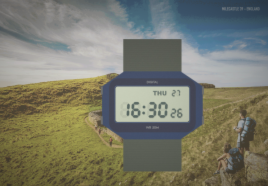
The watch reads 16:30:26
